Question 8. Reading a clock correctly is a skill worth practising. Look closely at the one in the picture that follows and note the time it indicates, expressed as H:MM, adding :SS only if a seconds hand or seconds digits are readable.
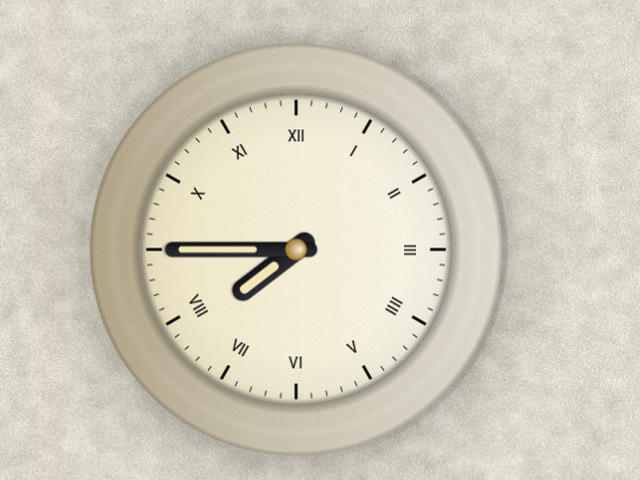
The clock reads 7:45
